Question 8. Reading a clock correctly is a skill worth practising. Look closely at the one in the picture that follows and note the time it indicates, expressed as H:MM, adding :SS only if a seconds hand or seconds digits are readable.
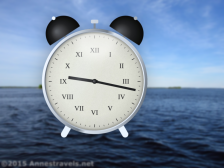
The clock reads 9:17
